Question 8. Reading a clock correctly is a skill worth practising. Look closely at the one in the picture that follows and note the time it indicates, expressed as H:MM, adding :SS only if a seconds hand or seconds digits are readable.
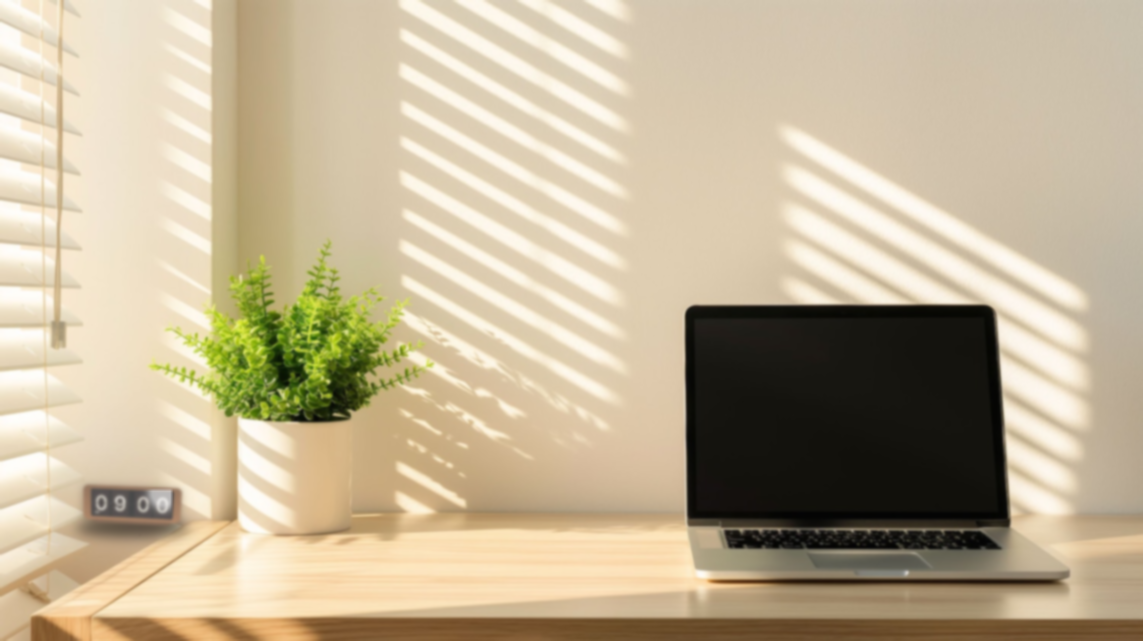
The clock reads 9:00
